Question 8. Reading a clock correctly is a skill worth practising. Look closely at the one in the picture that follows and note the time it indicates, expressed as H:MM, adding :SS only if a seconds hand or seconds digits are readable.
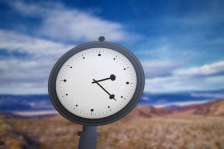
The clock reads 2:22
